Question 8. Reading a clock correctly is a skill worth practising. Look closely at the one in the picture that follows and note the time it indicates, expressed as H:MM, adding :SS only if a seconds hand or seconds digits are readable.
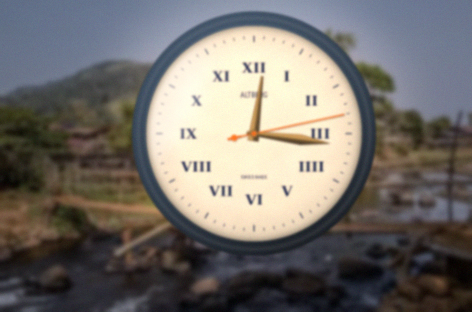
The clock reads 12:16:13
